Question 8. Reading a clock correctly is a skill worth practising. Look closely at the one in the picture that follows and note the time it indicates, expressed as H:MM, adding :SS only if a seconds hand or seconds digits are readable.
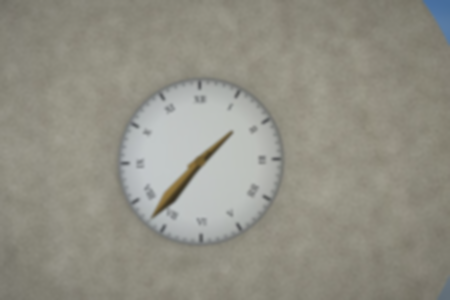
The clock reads 1:37
